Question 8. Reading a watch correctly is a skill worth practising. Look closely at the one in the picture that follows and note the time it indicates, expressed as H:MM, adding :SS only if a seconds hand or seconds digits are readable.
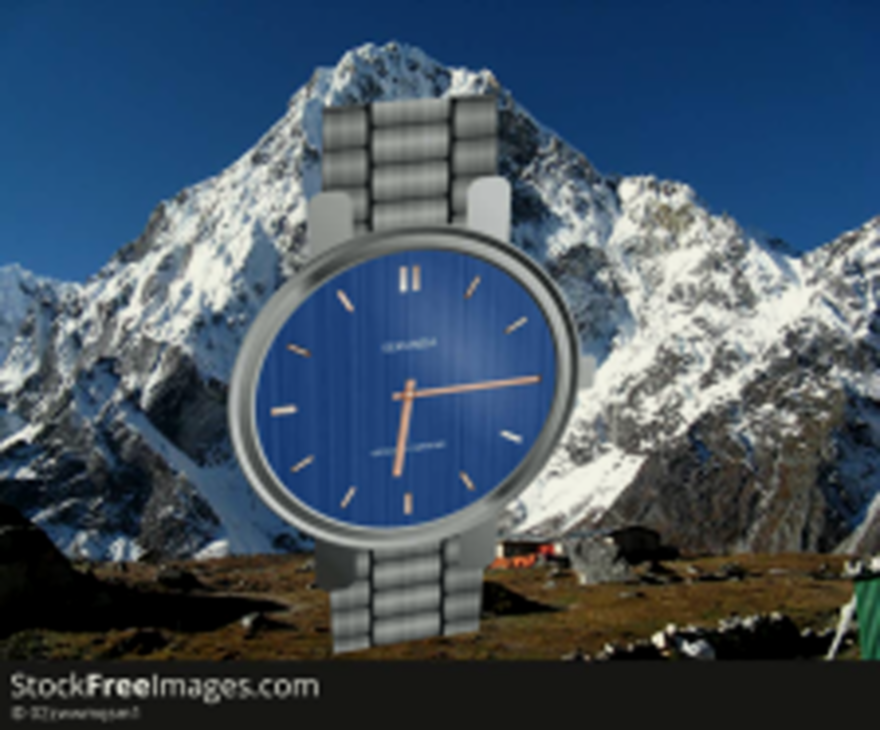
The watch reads 6:15
